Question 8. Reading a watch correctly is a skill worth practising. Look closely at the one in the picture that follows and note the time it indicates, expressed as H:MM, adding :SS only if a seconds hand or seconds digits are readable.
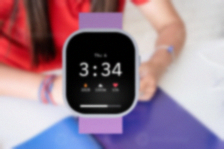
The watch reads 3:34
